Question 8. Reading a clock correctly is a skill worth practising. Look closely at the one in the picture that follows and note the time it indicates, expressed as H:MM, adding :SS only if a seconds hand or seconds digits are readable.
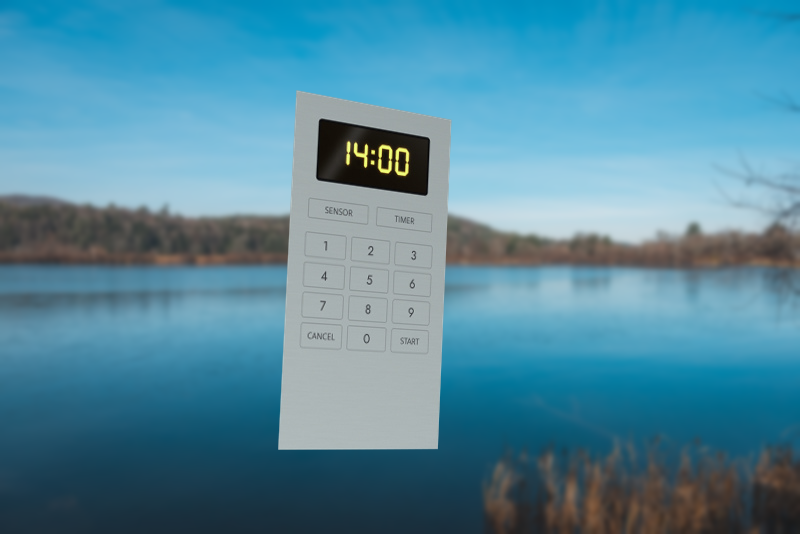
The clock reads 14:00
